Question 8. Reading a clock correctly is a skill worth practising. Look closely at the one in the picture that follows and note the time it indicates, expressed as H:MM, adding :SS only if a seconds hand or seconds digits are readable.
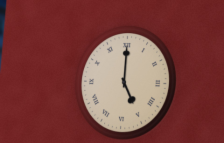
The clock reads 5:00
